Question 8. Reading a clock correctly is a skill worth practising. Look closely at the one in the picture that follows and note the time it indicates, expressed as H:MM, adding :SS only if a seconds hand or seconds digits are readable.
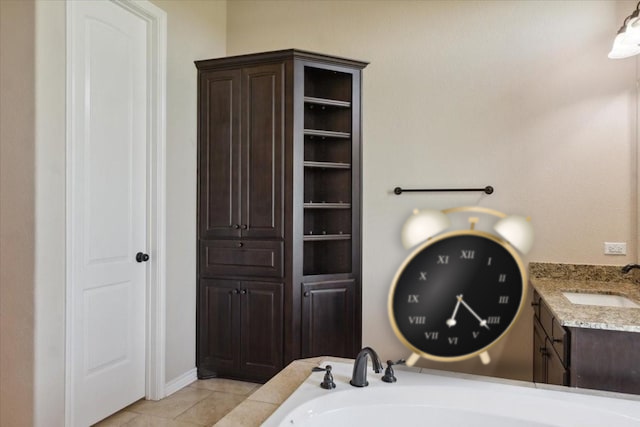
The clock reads 6:22
